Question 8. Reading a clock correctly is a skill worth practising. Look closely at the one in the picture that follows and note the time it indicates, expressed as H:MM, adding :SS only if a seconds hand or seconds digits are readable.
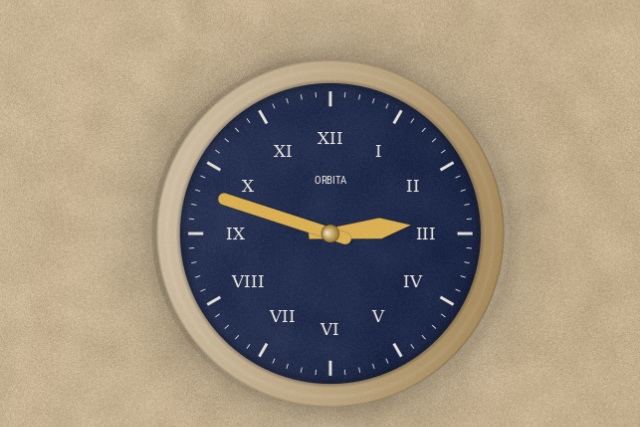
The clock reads 2:48
